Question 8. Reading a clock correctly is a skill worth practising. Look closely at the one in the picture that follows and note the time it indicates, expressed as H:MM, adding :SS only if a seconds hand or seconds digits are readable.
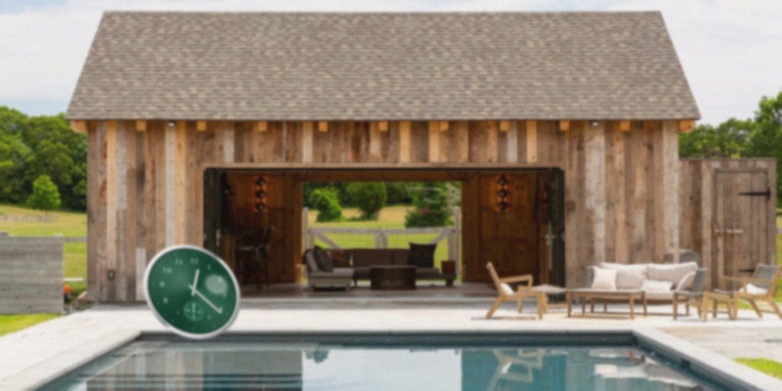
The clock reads 12:21
